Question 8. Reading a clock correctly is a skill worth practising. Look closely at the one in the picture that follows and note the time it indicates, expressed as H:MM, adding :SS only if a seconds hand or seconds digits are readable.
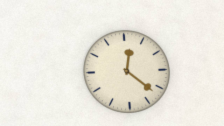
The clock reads 12:22
